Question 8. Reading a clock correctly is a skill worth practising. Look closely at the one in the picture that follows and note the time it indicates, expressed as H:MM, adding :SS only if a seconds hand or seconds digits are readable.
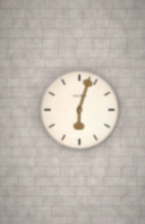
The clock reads 6:03
